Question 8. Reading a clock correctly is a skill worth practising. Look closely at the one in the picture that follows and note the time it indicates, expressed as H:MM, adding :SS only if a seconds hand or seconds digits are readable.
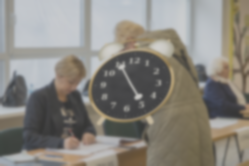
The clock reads 4:55
